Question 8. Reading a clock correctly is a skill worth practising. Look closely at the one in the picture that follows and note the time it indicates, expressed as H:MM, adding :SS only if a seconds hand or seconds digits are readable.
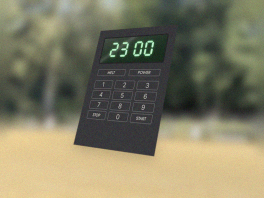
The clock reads 23:00
